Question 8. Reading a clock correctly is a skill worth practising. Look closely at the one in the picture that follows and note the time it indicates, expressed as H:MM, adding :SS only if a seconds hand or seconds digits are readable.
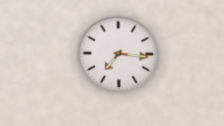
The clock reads 7:16
